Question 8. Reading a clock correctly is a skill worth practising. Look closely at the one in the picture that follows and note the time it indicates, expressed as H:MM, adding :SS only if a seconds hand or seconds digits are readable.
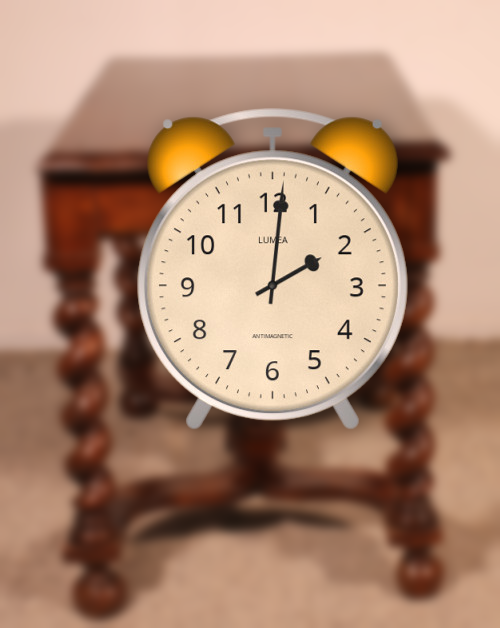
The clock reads 2:01
